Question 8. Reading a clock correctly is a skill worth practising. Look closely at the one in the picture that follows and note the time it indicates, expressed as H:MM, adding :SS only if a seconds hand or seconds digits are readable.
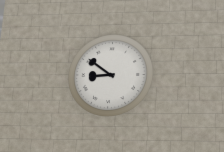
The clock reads 8:51
